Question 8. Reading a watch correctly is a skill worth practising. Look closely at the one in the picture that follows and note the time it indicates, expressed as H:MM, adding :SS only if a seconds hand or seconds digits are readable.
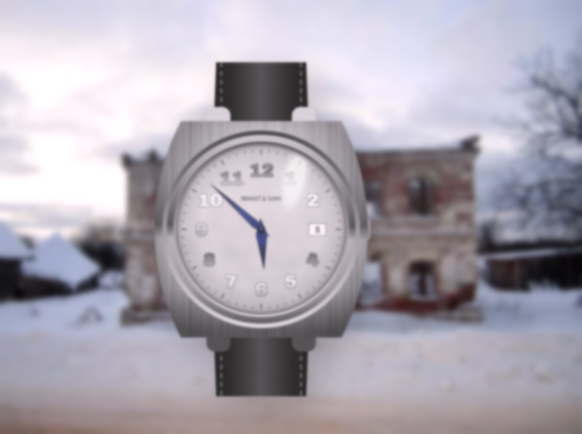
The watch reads 5:52
